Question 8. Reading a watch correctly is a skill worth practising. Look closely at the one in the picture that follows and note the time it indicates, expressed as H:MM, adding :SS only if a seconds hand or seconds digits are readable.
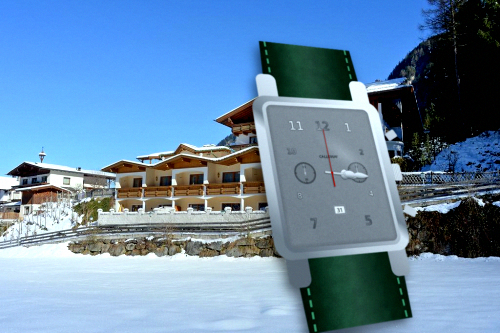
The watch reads 3:16
